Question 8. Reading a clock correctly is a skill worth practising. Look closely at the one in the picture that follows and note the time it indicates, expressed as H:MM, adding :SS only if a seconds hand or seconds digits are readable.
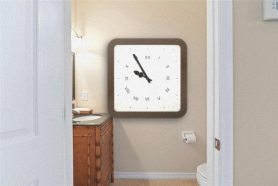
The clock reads 9:55
